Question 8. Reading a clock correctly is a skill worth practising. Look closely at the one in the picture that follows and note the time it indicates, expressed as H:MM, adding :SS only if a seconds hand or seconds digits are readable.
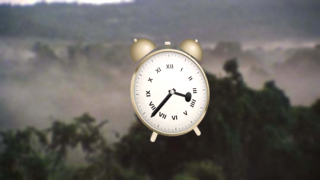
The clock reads 3:38
